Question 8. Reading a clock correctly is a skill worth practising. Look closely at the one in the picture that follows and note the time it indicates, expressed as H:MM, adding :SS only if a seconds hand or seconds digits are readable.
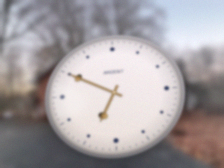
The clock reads 6:50
